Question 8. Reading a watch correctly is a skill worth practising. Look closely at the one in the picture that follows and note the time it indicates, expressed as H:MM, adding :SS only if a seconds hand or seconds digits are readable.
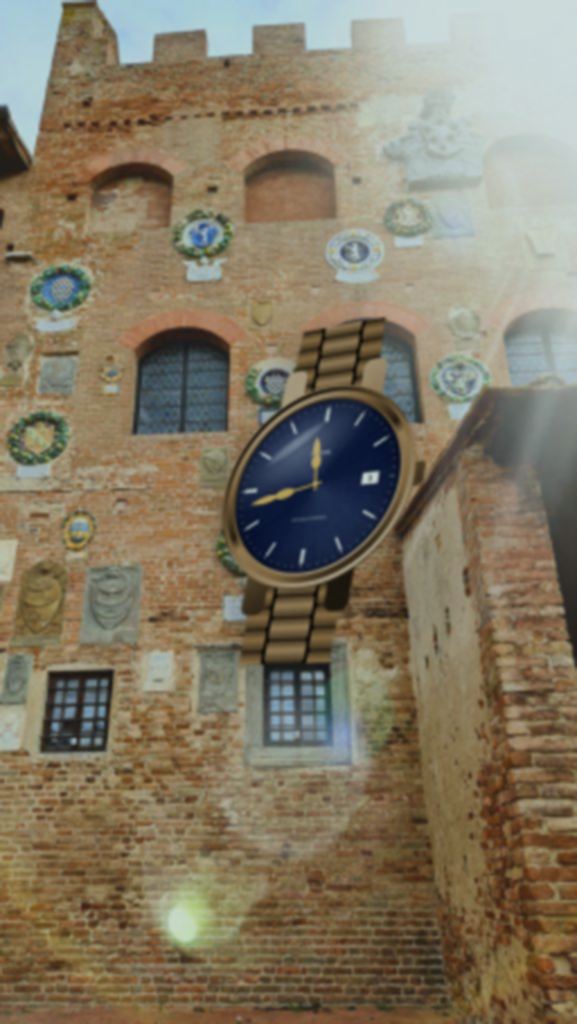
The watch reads 11:43
